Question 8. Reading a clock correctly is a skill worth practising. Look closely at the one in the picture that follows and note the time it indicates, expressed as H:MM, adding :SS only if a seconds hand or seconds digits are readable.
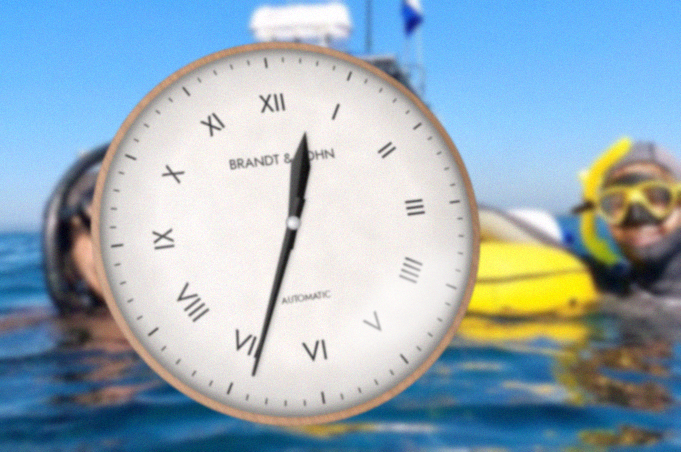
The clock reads 12:34
